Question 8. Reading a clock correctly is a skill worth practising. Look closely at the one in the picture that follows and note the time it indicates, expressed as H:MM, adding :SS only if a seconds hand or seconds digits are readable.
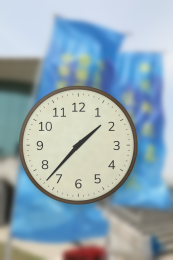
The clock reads 1:37
